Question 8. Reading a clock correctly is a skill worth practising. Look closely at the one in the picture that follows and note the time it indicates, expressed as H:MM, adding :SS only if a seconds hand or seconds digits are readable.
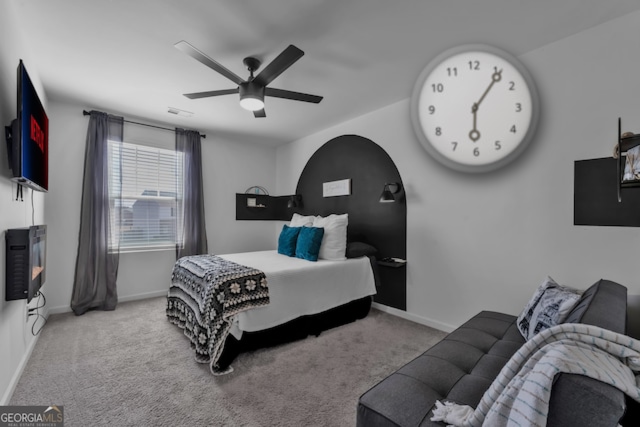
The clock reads 6:06
